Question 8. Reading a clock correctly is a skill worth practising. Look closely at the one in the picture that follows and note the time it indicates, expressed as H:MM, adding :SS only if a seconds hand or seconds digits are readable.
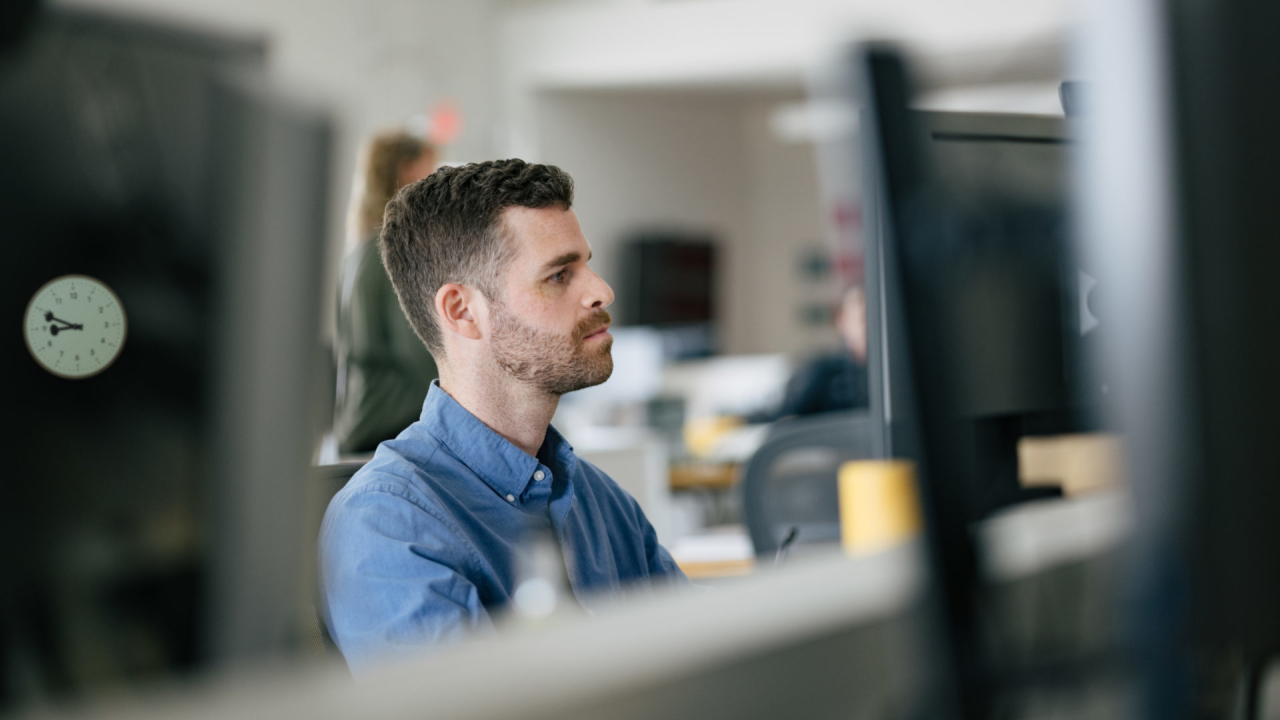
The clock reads 8:49
